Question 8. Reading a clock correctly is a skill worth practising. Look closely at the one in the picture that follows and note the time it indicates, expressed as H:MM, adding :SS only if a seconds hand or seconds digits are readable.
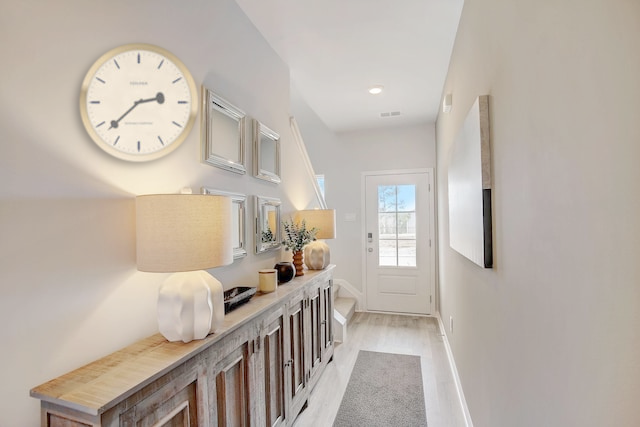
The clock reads 2:38
